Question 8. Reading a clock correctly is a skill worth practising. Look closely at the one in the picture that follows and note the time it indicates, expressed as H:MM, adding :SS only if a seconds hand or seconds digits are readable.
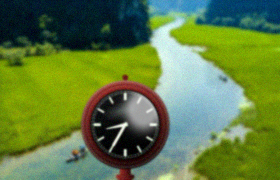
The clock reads 8:35
